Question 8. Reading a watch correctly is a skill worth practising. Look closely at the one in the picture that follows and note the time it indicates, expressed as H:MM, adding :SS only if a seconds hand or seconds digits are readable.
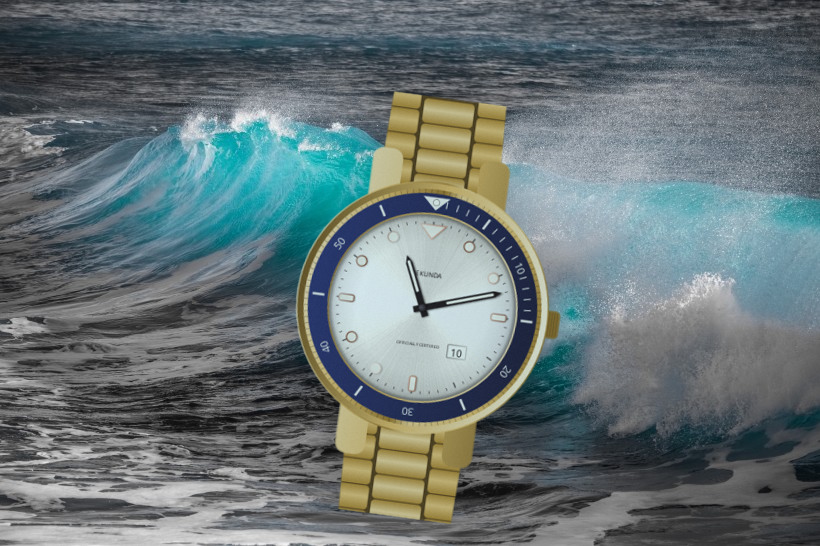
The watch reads 11:12
